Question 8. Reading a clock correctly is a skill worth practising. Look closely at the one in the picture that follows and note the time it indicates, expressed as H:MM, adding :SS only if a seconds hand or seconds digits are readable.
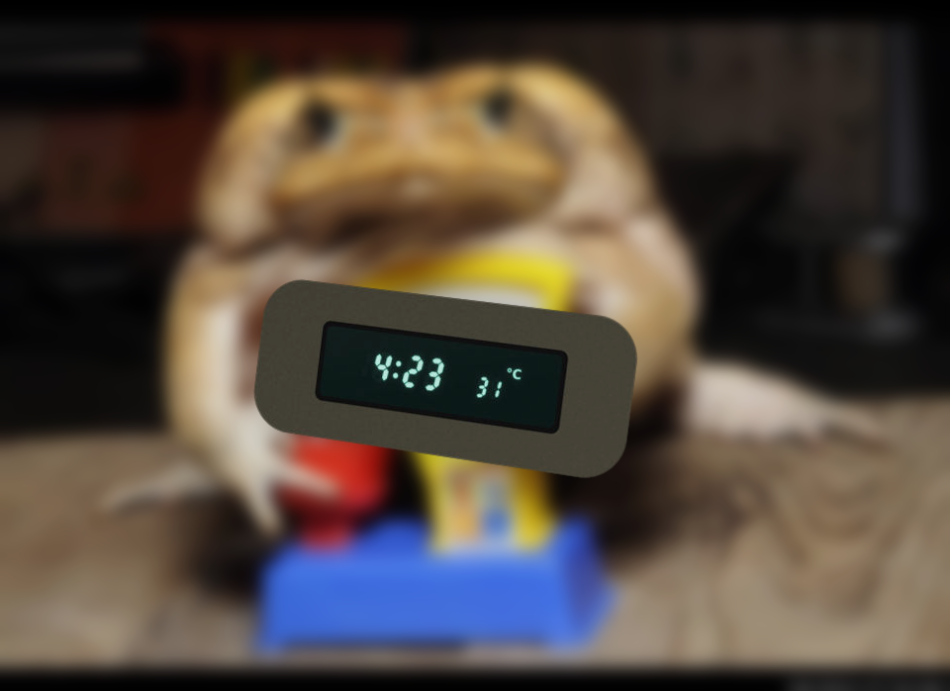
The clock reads 4:23
